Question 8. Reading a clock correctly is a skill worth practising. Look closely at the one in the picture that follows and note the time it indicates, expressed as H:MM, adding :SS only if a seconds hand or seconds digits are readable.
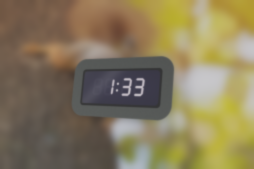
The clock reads 1:33
